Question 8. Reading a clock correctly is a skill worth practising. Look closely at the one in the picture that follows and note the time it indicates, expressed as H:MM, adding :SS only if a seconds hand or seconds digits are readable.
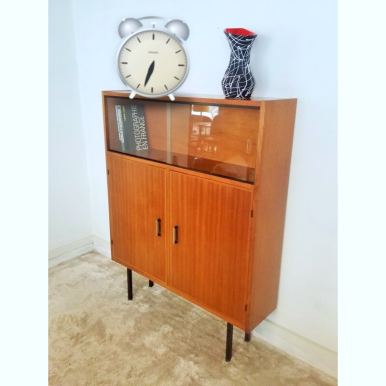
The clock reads 6:33
